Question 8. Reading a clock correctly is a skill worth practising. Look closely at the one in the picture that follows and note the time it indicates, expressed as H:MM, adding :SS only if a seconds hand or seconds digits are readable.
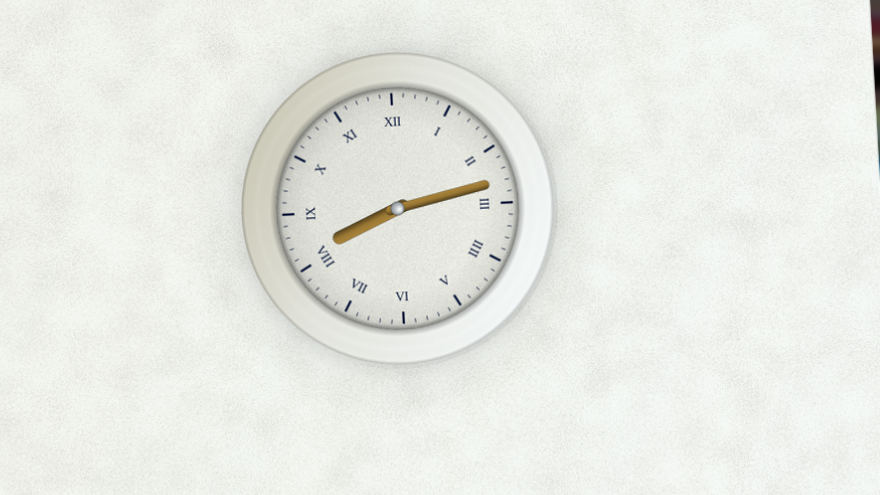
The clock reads 8:13
